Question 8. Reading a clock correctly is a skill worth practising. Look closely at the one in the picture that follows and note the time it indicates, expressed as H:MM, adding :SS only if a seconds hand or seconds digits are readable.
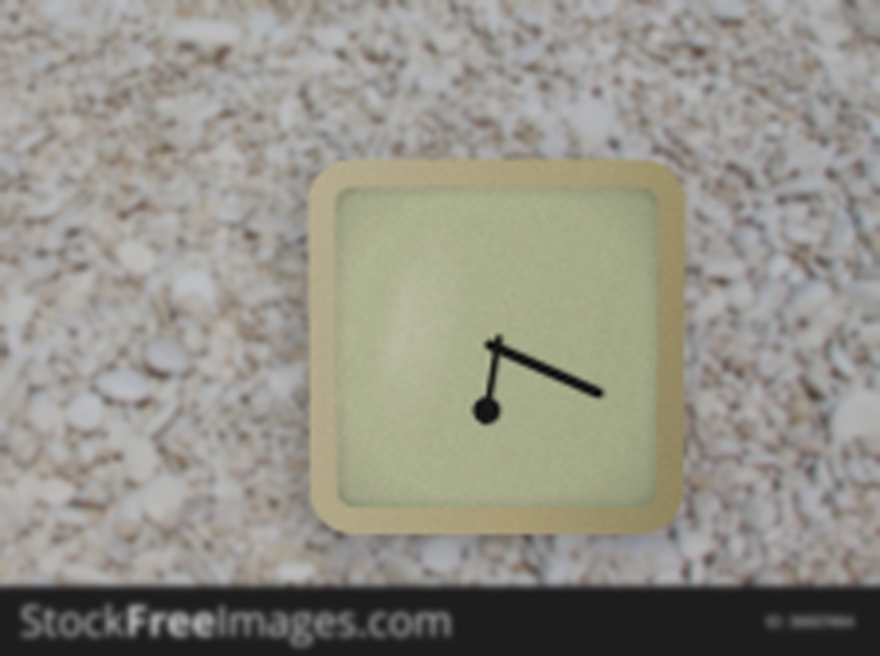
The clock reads 6:19
